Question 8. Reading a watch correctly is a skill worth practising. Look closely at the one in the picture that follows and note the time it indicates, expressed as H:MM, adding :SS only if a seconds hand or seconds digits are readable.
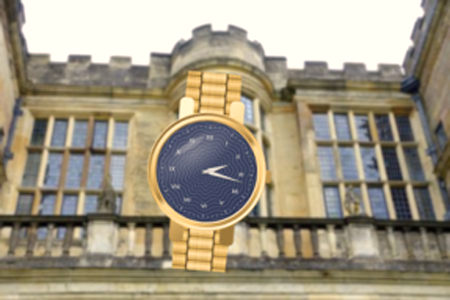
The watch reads 2:17
